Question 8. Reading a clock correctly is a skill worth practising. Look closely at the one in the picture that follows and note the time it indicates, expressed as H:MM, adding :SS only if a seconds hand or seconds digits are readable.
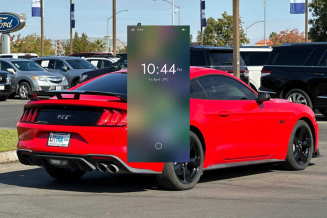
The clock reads 10:44
